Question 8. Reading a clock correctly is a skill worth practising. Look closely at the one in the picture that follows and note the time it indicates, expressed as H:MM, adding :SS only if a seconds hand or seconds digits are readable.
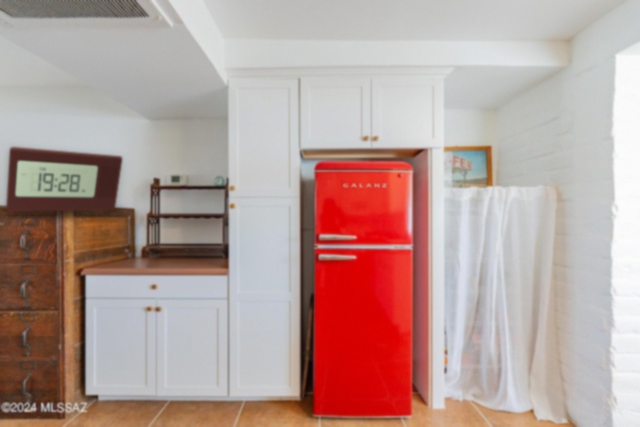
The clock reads 19:28
